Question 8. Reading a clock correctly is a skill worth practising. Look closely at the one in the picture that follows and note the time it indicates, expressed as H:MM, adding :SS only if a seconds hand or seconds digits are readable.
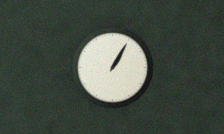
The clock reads 1:05
